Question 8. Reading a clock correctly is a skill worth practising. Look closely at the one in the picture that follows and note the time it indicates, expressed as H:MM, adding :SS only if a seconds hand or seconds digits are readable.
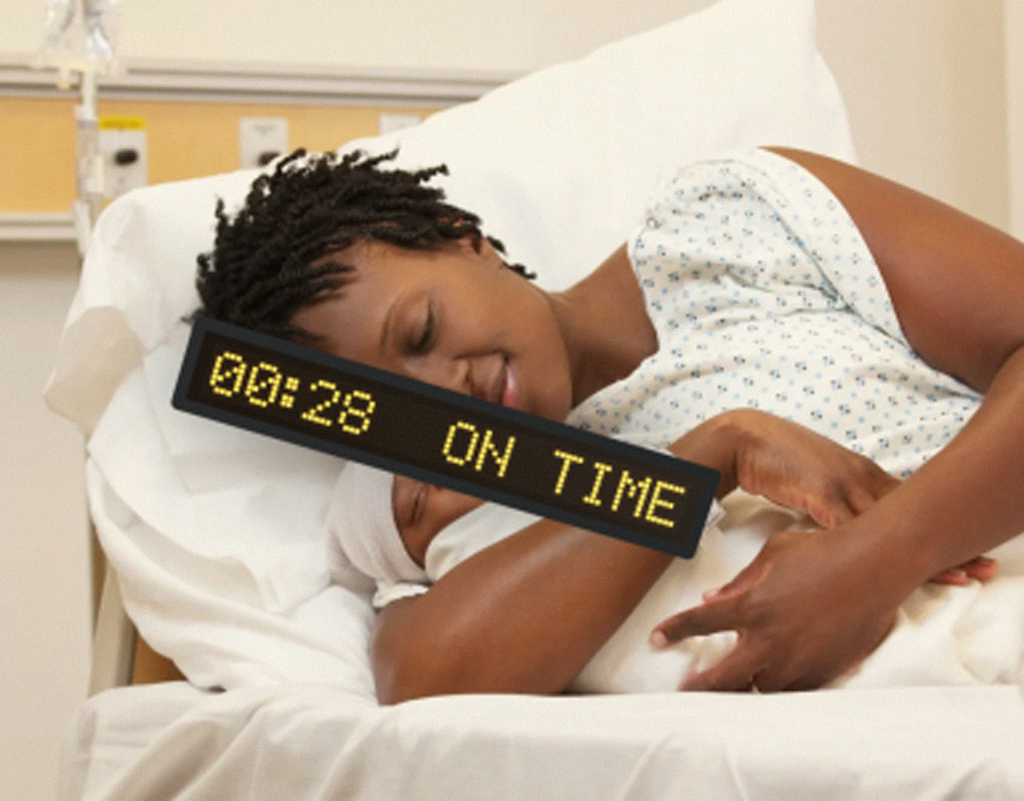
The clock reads 0:28
